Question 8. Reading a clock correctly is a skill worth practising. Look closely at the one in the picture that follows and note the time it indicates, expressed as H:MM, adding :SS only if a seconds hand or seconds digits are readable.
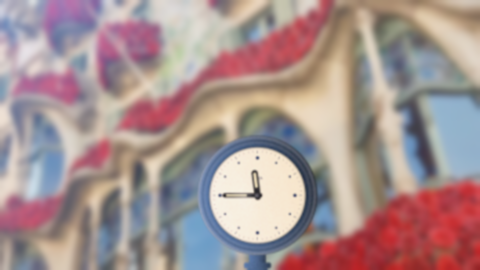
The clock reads 11:45
